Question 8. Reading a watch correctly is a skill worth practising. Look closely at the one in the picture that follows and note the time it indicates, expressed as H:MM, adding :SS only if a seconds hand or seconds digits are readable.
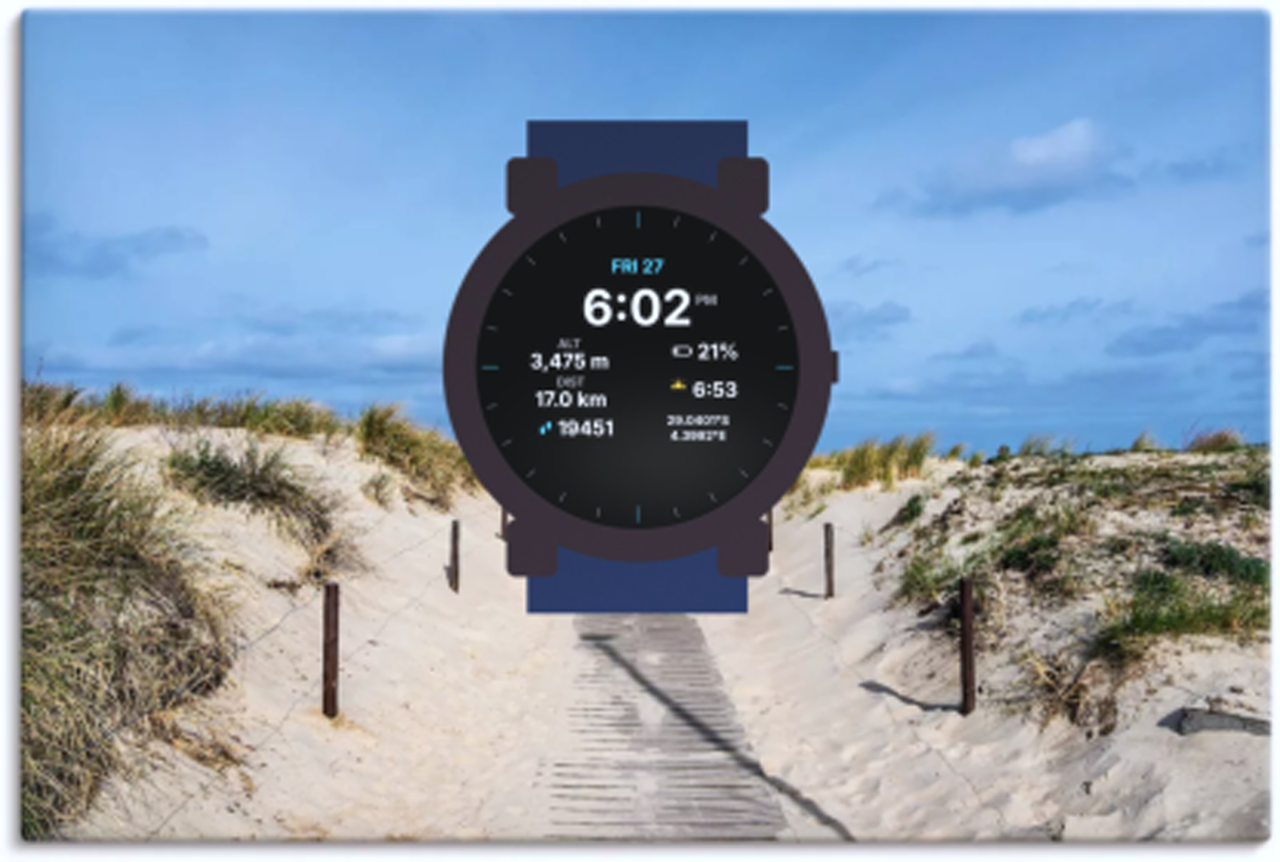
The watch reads 6:02
